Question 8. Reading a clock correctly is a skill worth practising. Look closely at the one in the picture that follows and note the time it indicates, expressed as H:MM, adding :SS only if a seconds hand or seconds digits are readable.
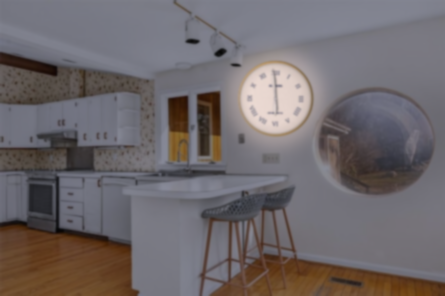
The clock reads 5:59
